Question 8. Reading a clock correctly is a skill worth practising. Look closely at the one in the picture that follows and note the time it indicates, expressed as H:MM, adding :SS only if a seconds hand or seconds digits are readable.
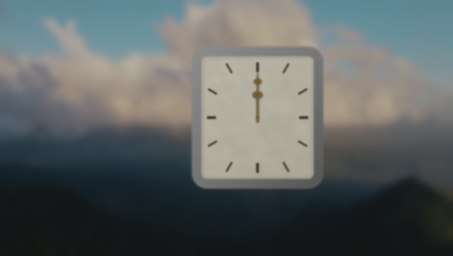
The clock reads 12:00
